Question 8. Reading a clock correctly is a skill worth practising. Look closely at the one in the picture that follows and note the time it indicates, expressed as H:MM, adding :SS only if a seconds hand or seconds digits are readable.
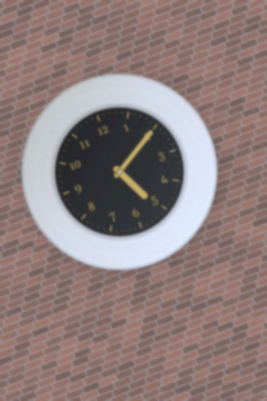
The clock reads 5:10
